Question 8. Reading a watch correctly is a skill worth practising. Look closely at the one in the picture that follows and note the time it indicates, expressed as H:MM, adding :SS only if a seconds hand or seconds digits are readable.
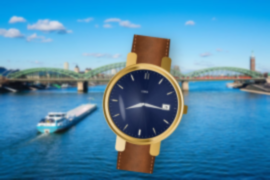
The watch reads 8:16
